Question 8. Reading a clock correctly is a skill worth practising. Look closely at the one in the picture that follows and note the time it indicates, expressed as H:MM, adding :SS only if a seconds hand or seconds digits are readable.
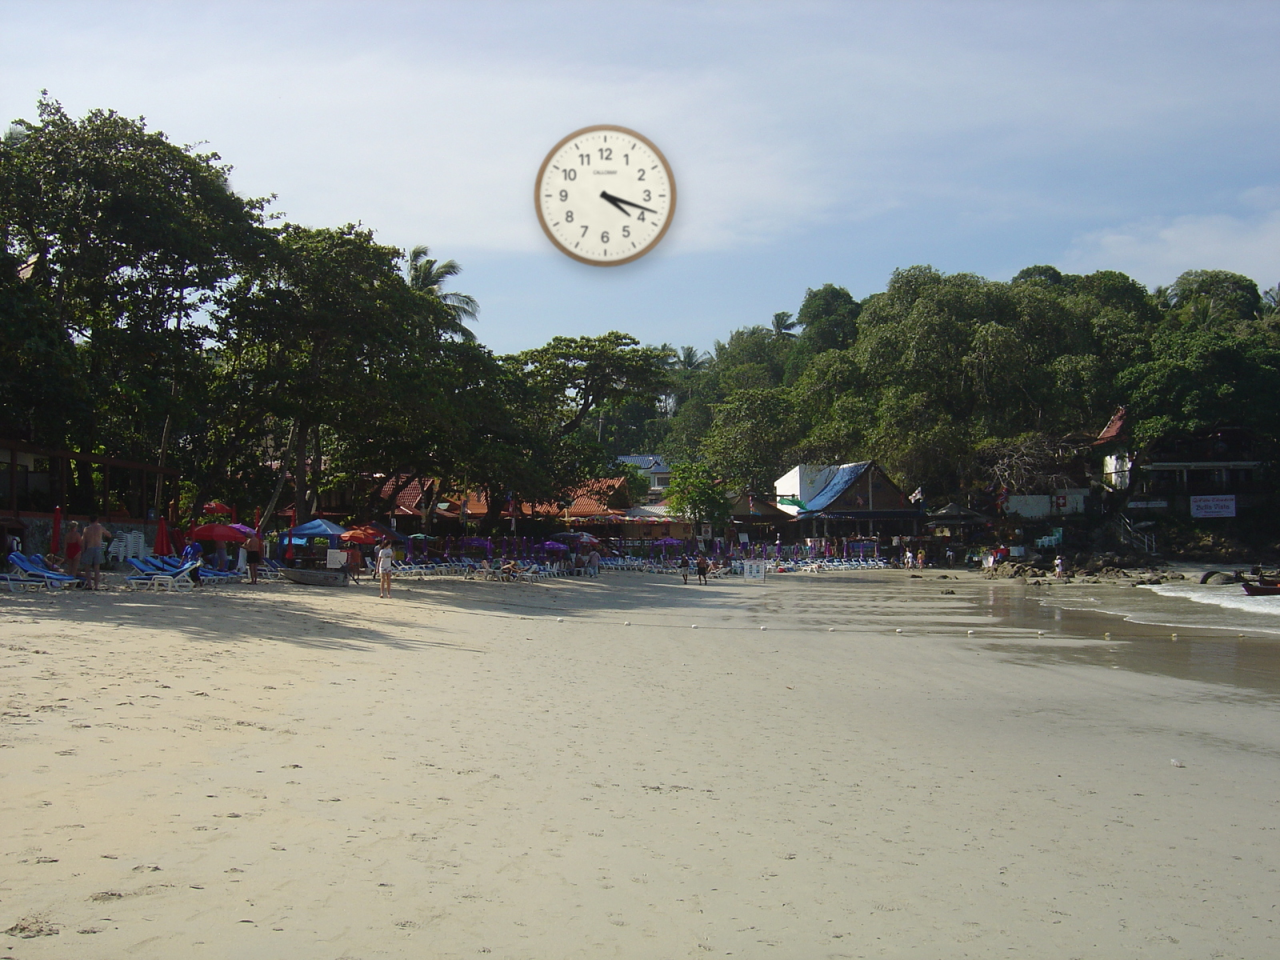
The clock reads 4:18
